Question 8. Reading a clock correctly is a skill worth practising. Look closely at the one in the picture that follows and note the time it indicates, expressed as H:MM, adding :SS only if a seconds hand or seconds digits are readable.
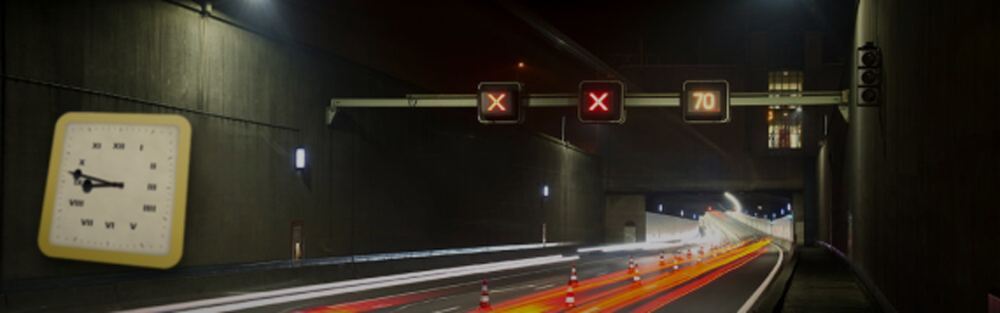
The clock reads 8:47
